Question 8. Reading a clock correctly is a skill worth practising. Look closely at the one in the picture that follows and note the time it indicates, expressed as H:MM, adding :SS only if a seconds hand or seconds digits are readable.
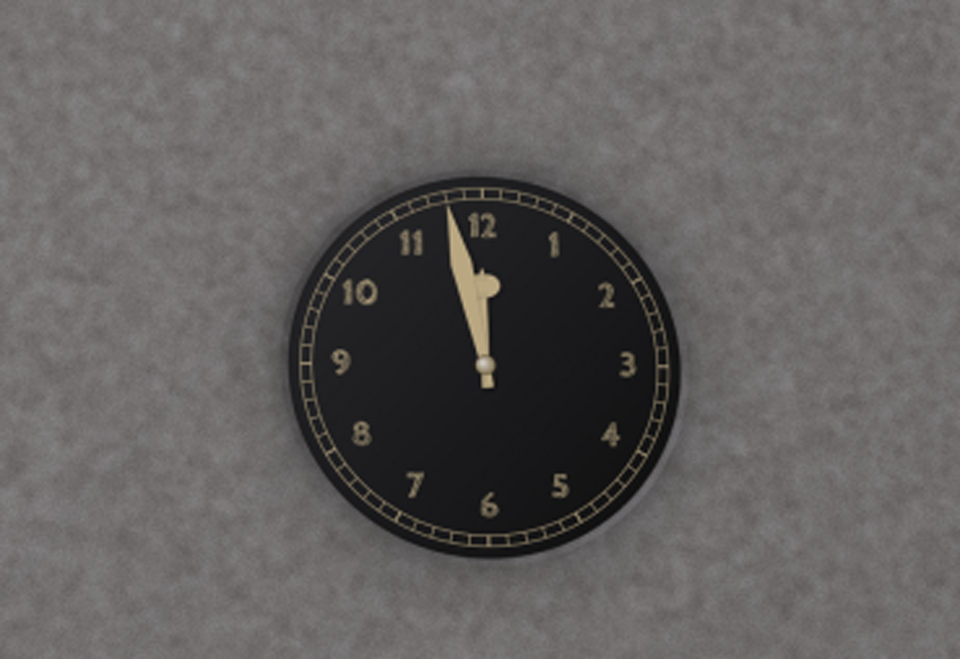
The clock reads 11:58
